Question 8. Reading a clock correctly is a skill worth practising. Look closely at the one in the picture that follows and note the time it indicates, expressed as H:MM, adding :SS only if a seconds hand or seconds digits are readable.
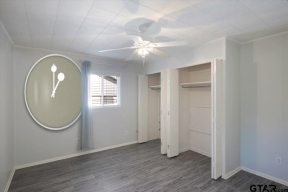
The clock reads 1:00
